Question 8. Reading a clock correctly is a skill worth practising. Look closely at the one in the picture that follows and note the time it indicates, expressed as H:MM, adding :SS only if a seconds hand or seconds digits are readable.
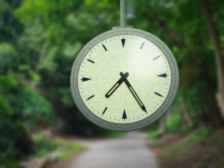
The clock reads 7:25
